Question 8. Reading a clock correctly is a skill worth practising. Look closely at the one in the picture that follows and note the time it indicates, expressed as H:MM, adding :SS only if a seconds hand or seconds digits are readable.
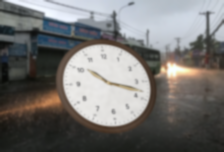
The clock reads 10:18
